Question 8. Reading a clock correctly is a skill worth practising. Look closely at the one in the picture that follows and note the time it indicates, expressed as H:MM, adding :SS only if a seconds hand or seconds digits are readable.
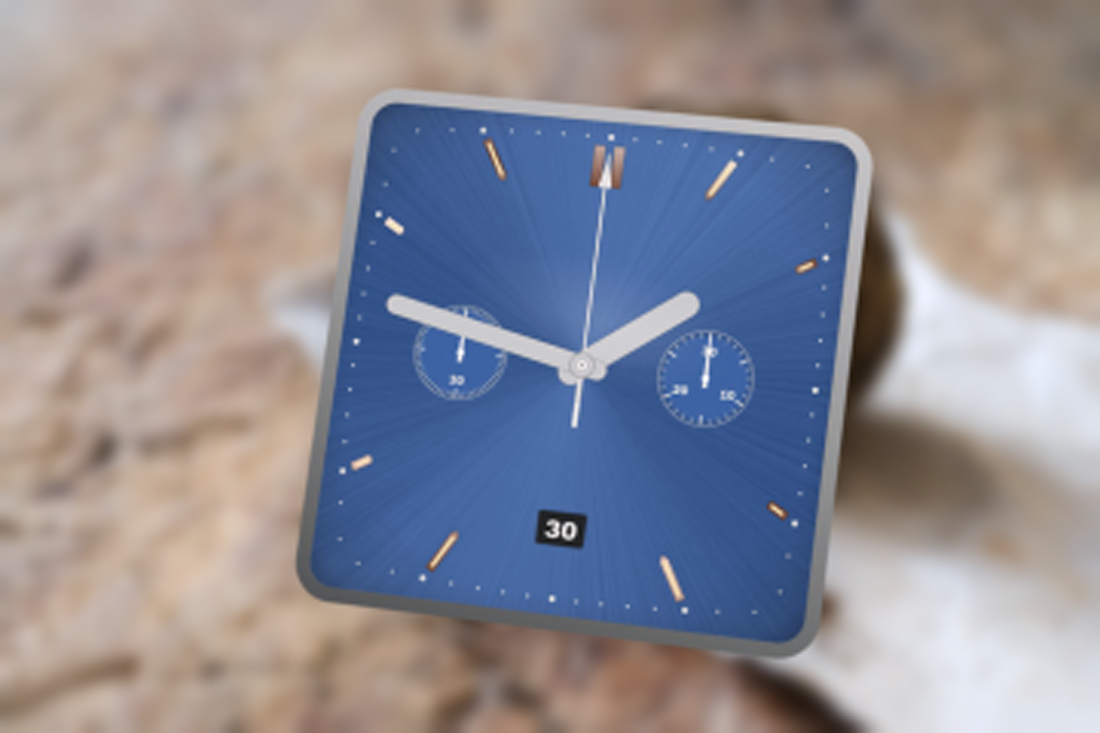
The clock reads 1:47
